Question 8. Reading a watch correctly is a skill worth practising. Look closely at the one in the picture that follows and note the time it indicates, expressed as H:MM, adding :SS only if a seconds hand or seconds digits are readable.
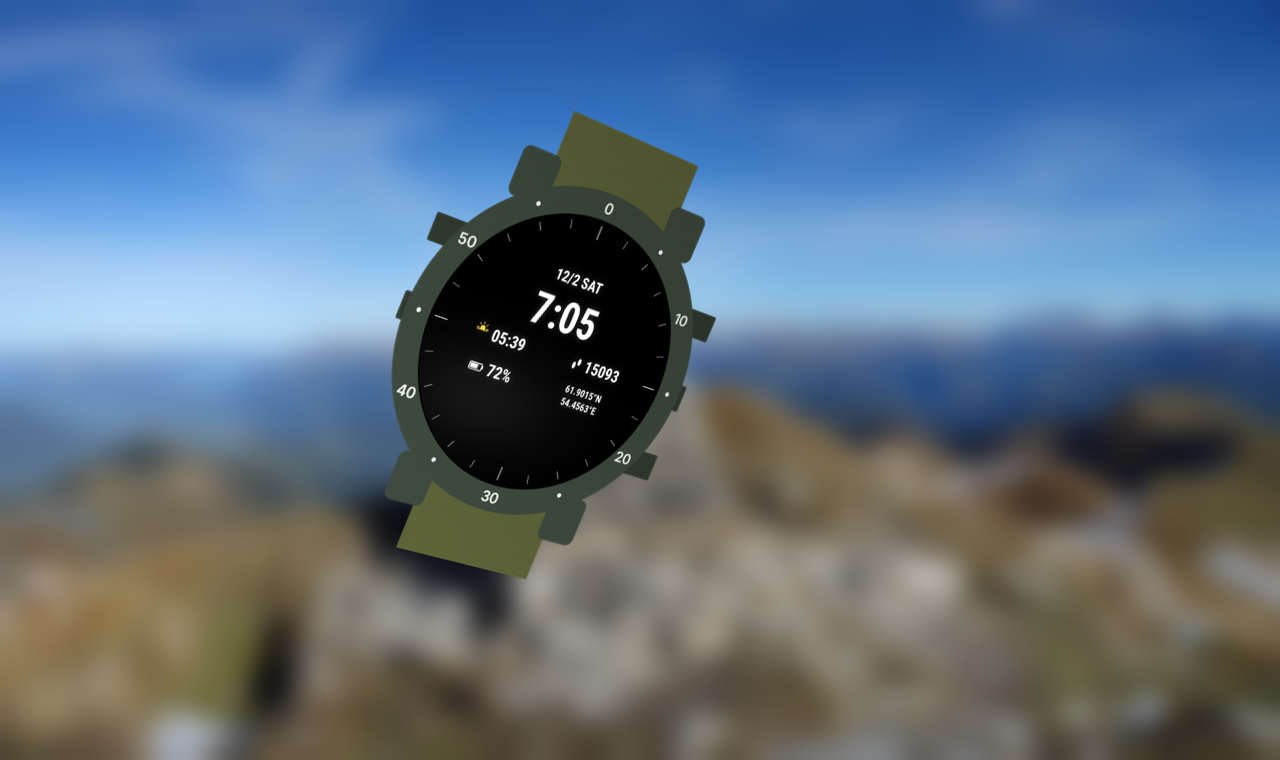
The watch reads 7:05
